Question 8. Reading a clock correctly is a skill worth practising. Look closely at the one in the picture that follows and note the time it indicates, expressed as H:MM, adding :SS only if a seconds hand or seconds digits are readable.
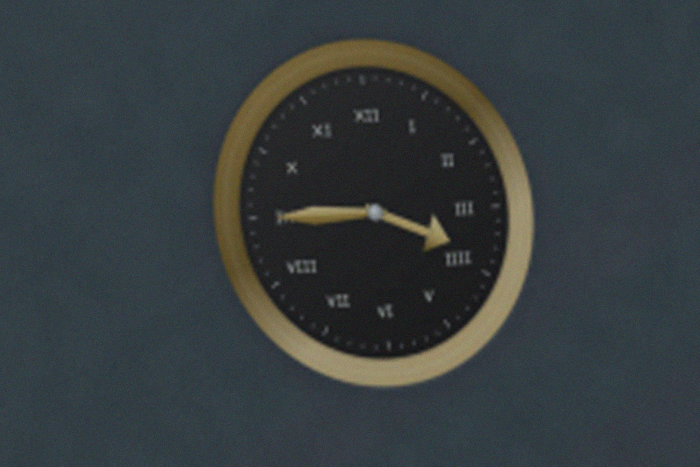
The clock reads 3:45
